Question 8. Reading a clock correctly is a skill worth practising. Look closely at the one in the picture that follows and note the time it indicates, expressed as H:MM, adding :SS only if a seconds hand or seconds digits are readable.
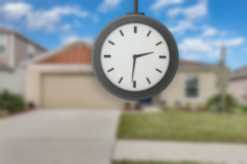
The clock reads 2:31
